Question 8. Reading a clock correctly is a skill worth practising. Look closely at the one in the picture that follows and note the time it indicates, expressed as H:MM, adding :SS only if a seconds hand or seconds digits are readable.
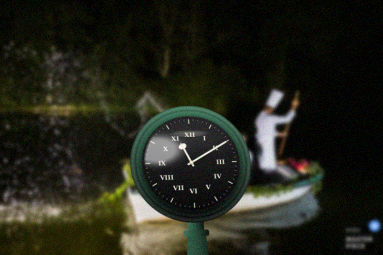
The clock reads 11:10
